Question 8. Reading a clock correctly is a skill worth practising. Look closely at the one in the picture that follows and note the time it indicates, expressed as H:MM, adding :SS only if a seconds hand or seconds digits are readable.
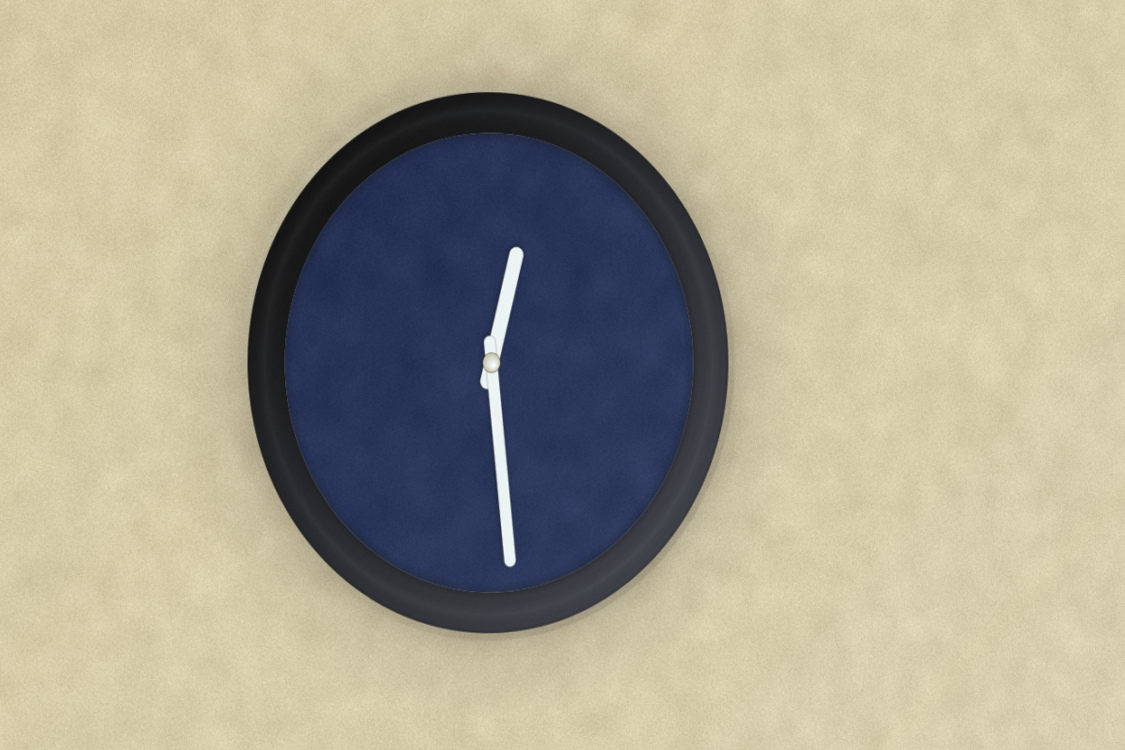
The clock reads 12:29
